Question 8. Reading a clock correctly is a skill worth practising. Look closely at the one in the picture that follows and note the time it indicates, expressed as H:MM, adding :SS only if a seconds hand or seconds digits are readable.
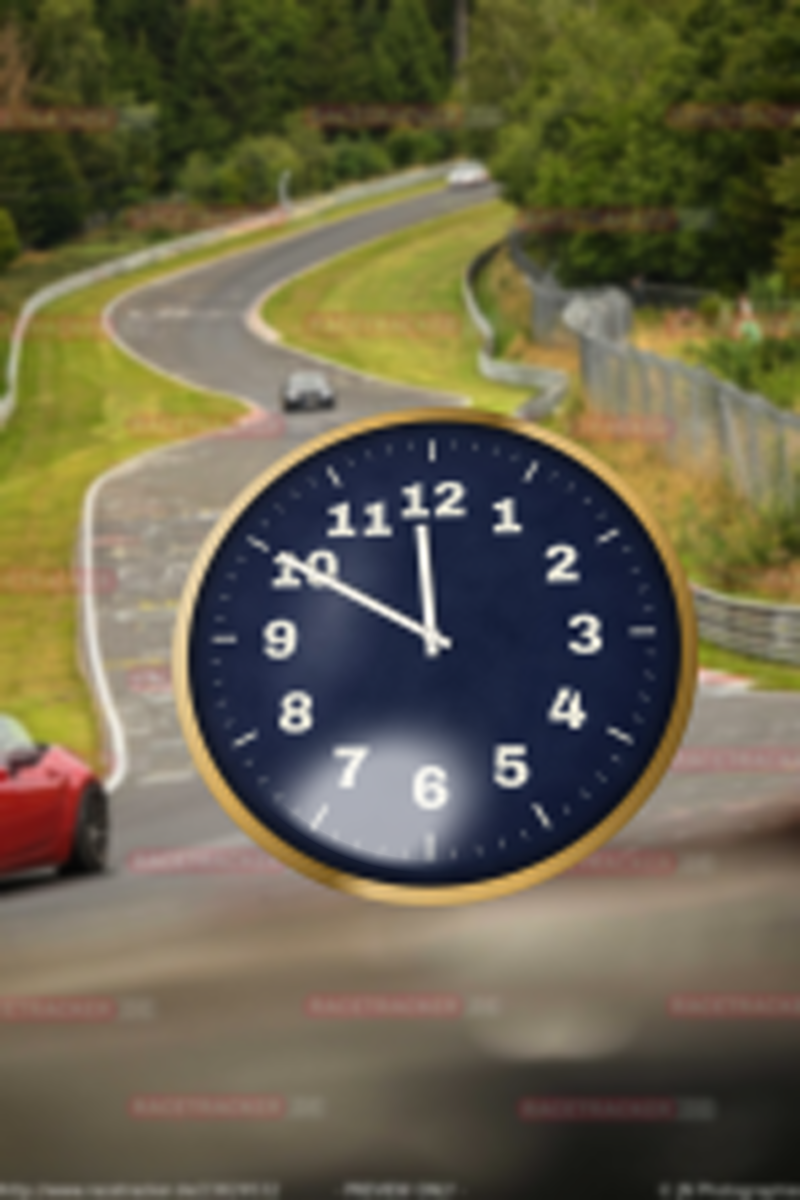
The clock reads 11:50
